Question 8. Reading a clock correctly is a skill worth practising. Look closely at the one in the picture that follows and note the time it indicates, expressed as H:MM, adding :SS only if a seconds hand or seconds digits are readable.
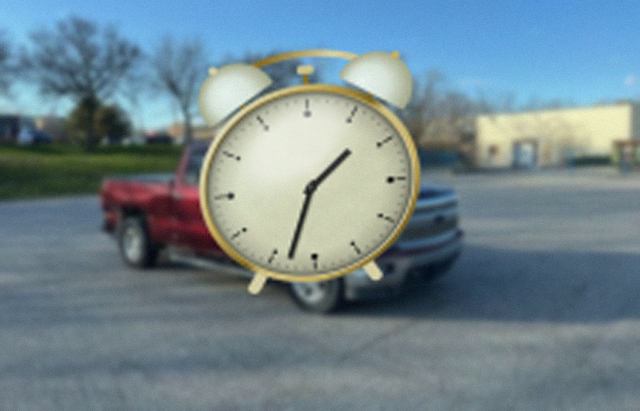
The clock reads 1:33
